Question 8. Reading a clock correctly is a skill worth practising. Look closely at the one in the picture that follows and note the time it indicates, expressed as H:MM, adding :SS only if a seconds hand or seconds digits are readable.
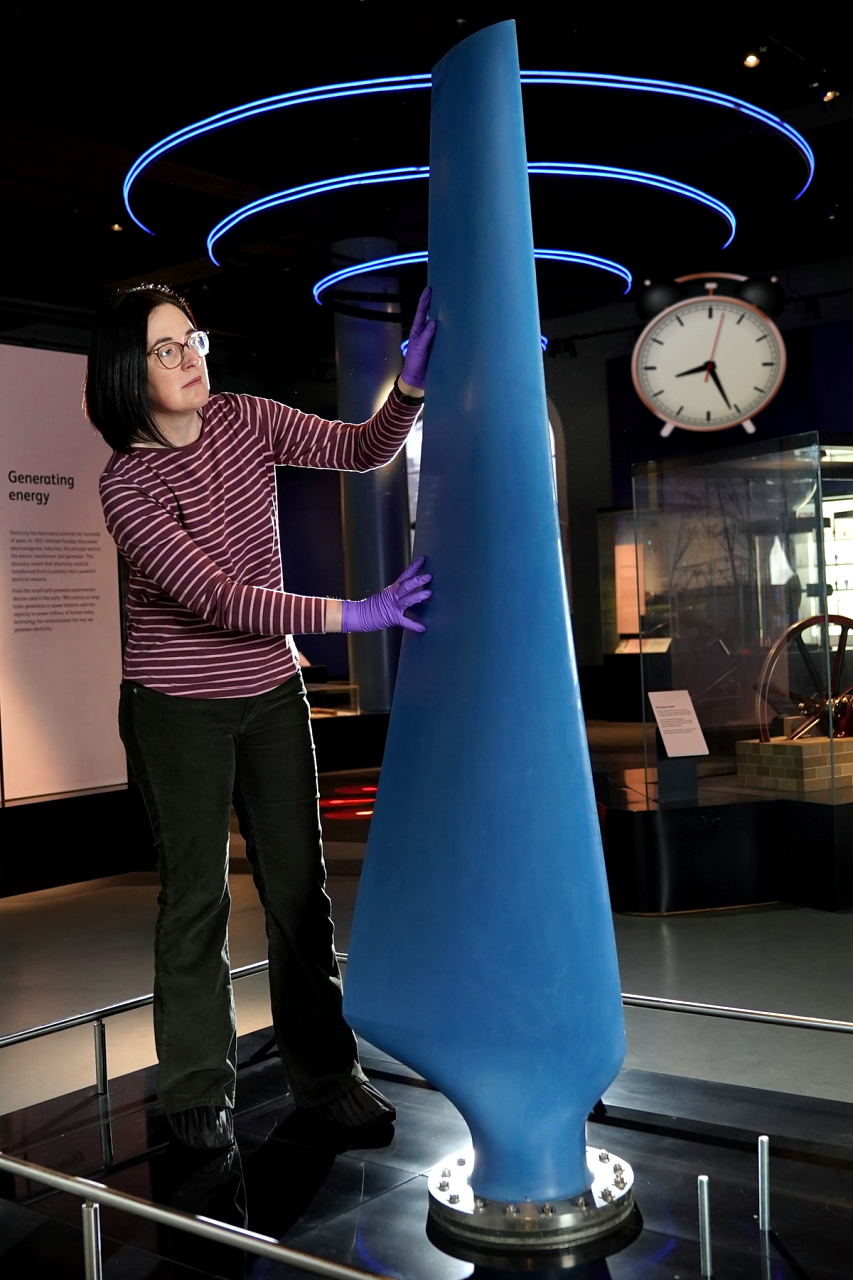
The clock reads 8:26:02
